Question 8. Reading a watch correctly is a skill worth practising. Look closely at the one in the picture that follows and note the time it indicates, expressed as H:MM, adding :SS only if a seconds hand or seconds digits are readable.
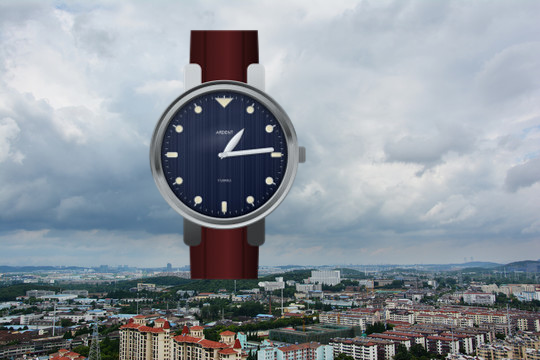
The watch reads 1:14
